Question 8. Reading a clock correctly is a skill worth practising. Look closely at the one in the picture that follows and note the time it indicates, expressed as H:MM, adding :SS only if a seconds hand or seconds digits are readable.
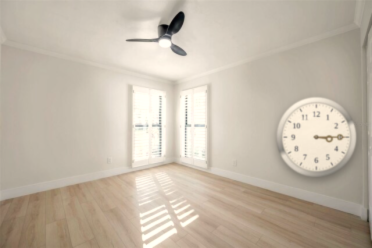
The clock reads 3:15
